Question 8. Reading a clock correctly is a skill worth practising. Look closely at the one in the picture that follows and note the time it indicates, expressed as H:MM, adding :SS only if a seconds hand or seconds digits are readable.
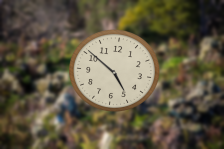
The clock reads 4:51
